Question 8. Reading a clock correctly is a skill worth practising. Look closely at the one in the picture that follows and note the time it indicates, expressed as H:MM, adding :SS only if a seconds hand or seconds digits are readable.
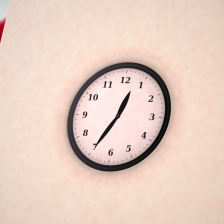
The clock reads 12:35
